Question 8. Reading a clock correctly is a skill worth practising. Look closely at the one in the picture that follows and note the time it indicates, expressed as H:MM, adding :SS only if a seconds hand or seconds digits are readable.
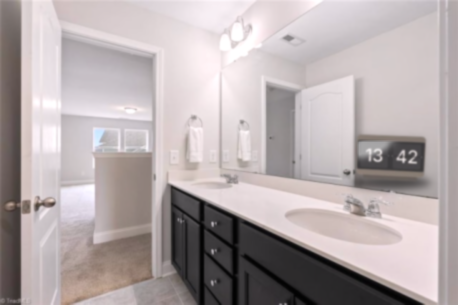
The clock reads 13:42
